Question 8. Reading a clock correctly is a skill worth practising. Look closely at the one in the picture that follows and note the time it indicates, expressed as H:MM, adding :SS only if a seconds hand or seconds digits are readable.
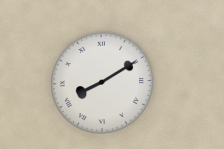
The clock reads 8:10
